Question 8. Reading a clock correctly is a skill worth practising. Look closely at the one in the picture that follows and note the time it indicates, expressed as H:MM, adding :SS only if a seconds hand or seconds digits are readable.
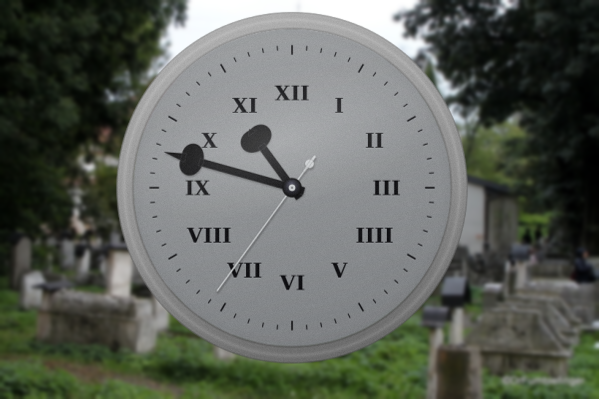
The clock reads 10:47:36
